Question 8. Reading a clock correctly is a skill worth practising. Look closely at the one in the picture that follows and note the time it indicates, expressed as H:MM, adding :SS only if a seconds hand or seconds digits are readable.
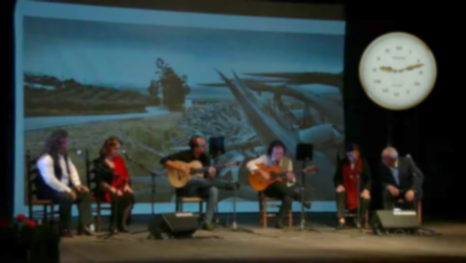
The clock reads 9:12
